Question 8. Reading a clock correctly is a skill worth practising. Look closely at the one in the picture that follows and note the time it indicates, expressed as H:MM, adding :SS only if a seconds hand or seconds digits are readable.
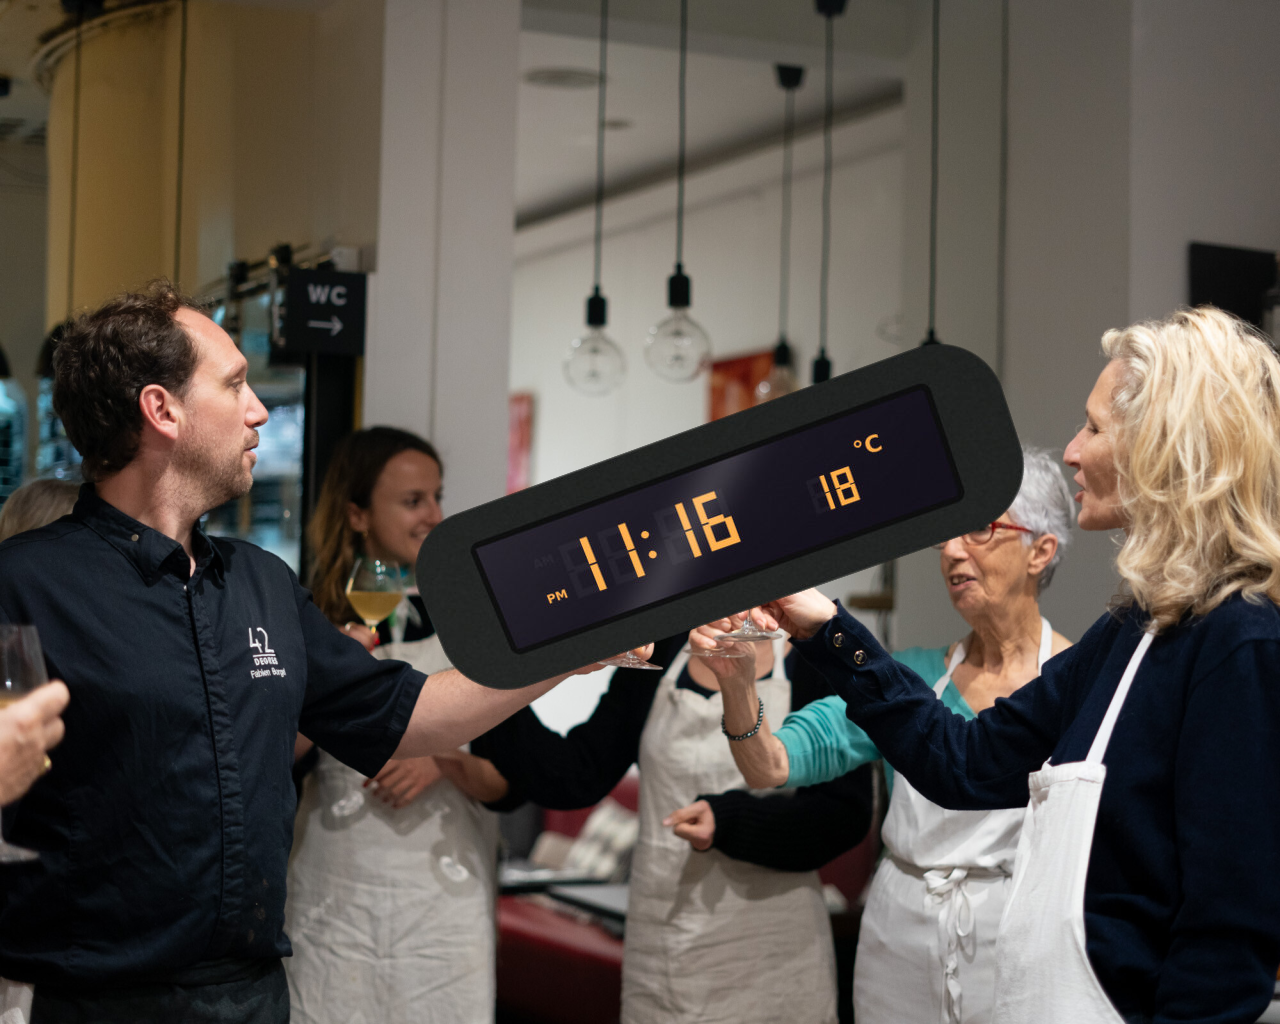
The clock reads 11:16
